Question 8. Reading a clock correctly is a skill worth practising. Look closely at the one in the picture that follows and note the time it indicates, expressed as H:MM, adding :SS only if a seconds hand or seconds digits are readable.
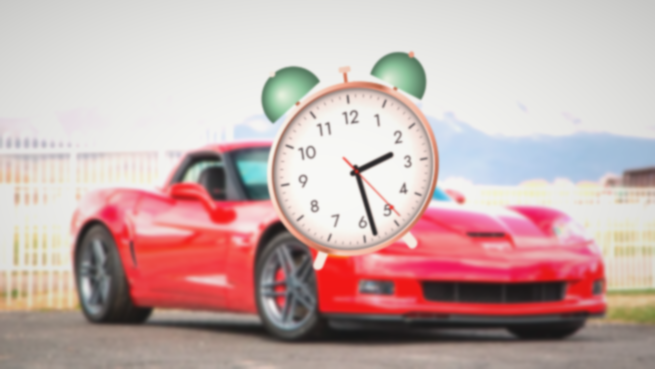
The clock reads 2:28:24
